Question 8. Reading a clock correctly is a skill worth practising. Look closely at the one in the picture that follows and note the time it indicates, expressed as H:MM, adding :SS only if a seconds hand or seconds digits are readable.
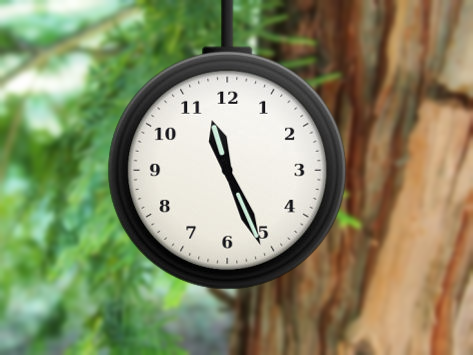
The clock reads 11:26
